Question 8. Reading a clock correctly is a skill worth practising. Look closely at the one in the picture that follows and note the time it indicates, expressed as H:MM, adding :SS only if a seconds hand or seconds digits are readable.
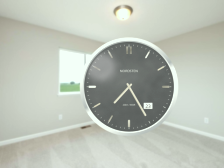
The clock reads 7:25
